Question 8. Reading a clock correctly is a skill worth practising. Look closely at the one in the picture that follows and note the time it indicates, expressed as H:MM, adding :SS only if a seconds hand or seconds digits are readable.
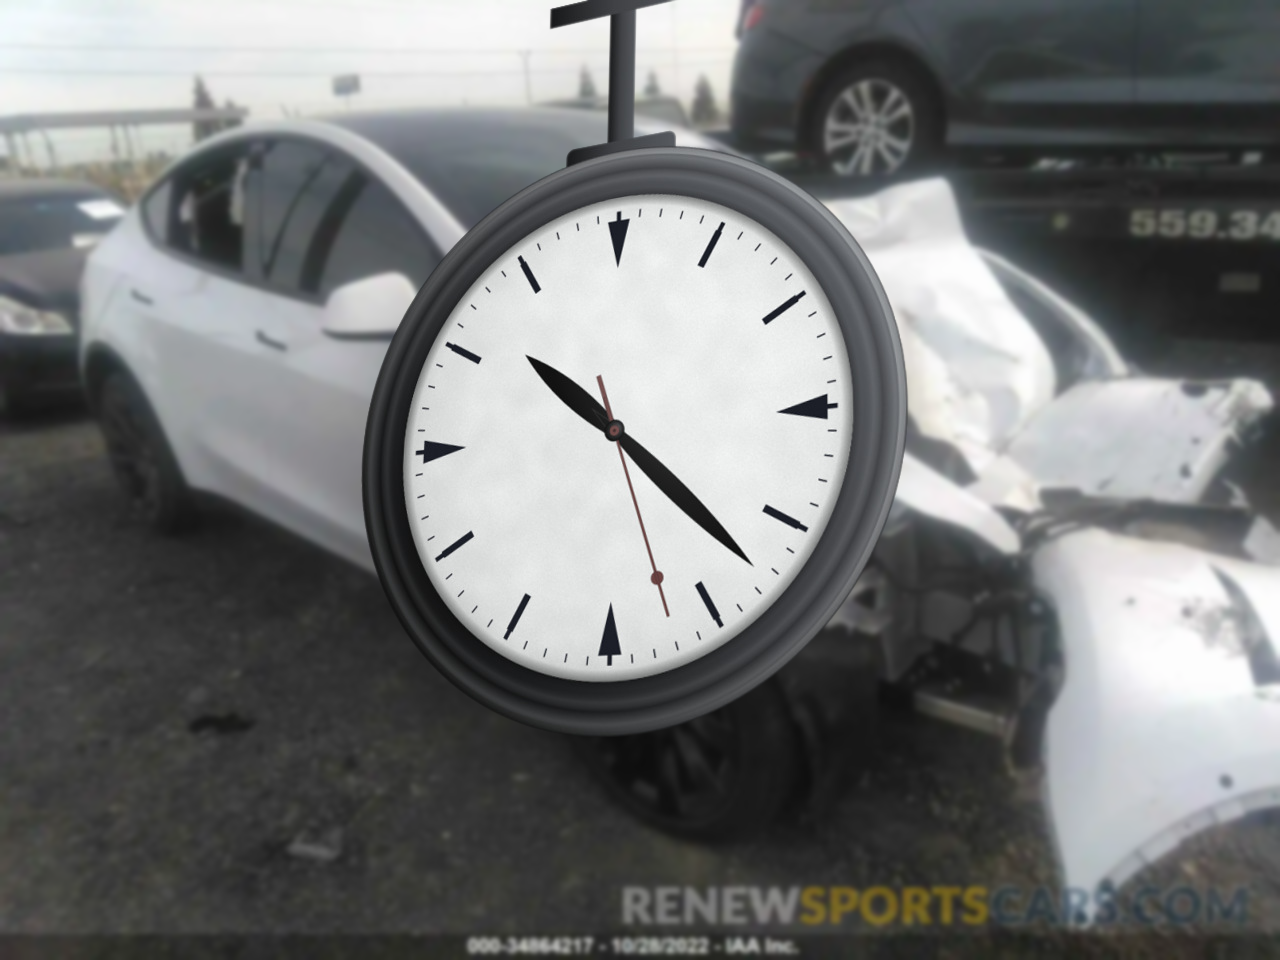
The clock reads 10:22:27
